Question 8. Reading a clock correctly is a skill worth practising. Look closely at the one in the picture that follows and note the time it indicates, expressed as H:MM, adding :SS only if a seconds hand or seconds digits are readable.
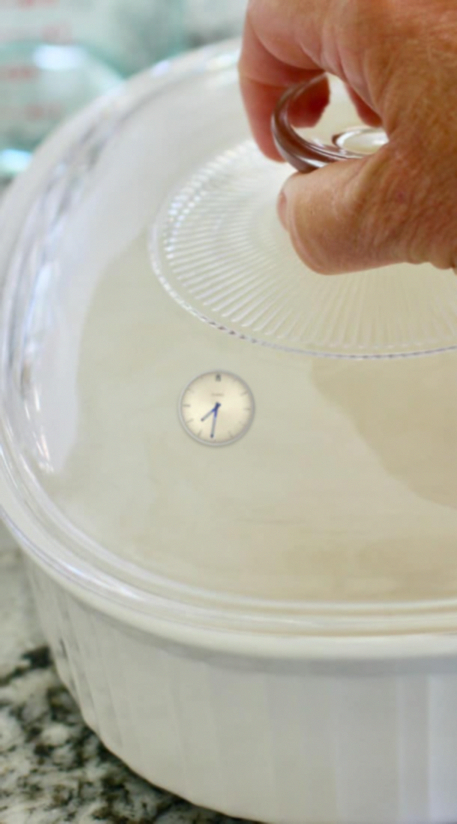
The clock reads 7:31
